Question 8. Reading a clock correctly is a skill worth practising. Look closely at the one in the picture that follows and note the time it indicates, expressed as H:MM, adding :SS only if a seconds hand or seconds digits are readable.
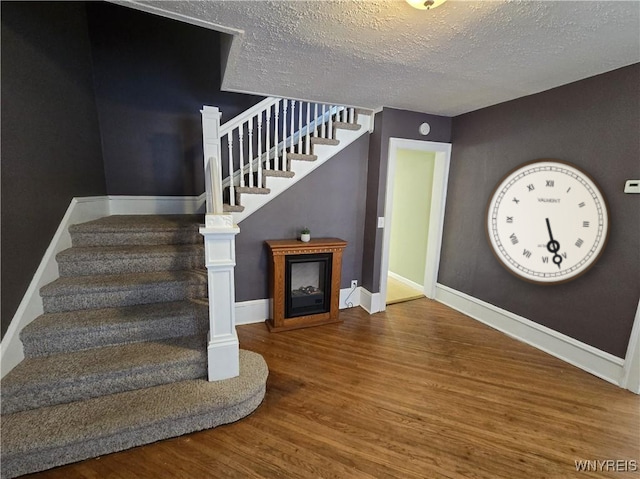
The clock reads 5:27
